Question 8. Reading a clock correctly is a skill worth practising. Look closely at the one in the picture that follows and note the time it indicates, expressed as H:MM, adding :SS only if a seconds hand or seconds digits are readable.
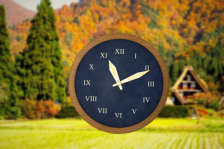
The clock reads 11:11
